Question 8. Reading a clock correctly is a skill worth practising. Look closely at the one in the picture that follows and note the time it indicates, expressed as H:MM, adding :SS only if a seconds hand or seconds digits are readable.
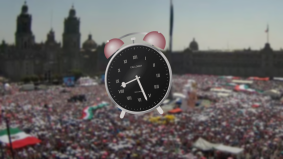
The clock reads 8:27
